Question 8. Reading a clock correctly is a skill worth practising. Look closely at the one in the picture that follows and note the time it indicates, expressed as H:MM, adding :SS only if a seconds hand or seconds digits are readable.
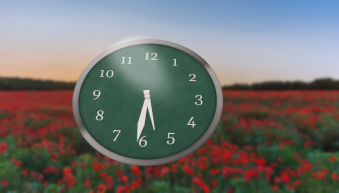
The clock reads 5:31
